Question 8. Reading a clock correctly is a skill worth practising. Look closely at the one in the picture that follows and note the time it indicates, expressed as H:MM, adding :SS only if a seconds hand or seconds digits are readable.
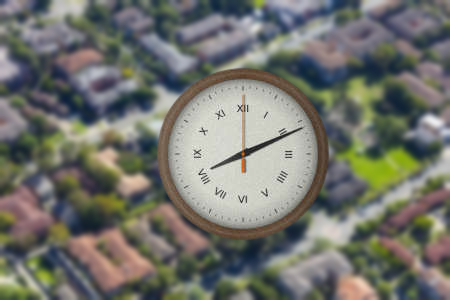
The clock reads 8:11:00
